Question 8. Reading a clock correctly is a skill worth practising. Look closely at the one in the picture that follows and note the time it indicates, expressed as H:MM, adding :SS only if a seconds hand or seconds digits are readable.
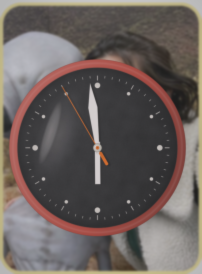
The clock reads 5:58:55
